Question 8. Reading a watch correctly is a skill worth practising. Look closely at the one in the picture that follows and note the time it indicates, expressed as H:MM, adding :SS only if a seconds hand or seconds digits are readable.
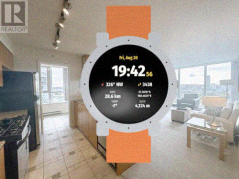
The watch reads 19:42
